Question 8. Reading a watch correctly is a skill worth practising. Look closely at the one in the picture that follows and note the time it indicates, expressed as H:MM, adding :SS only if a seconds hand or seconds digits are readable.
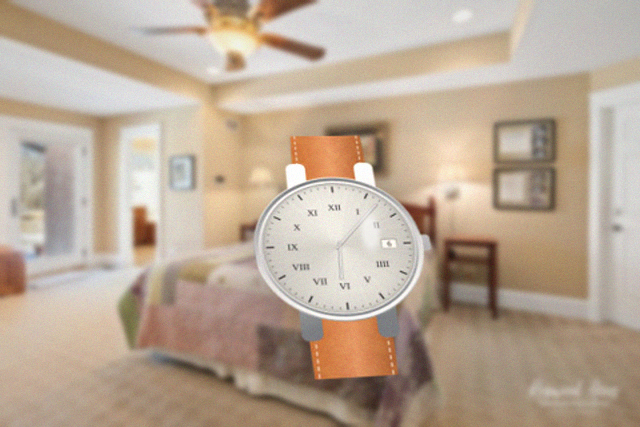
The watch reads 6:07
